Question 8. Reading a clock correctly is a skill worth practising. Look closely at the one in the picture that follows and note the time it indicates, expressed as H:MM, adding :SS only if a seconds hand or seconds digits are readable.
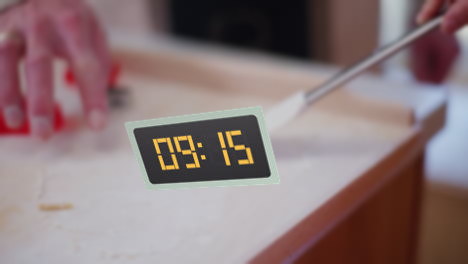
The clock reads 9:15
